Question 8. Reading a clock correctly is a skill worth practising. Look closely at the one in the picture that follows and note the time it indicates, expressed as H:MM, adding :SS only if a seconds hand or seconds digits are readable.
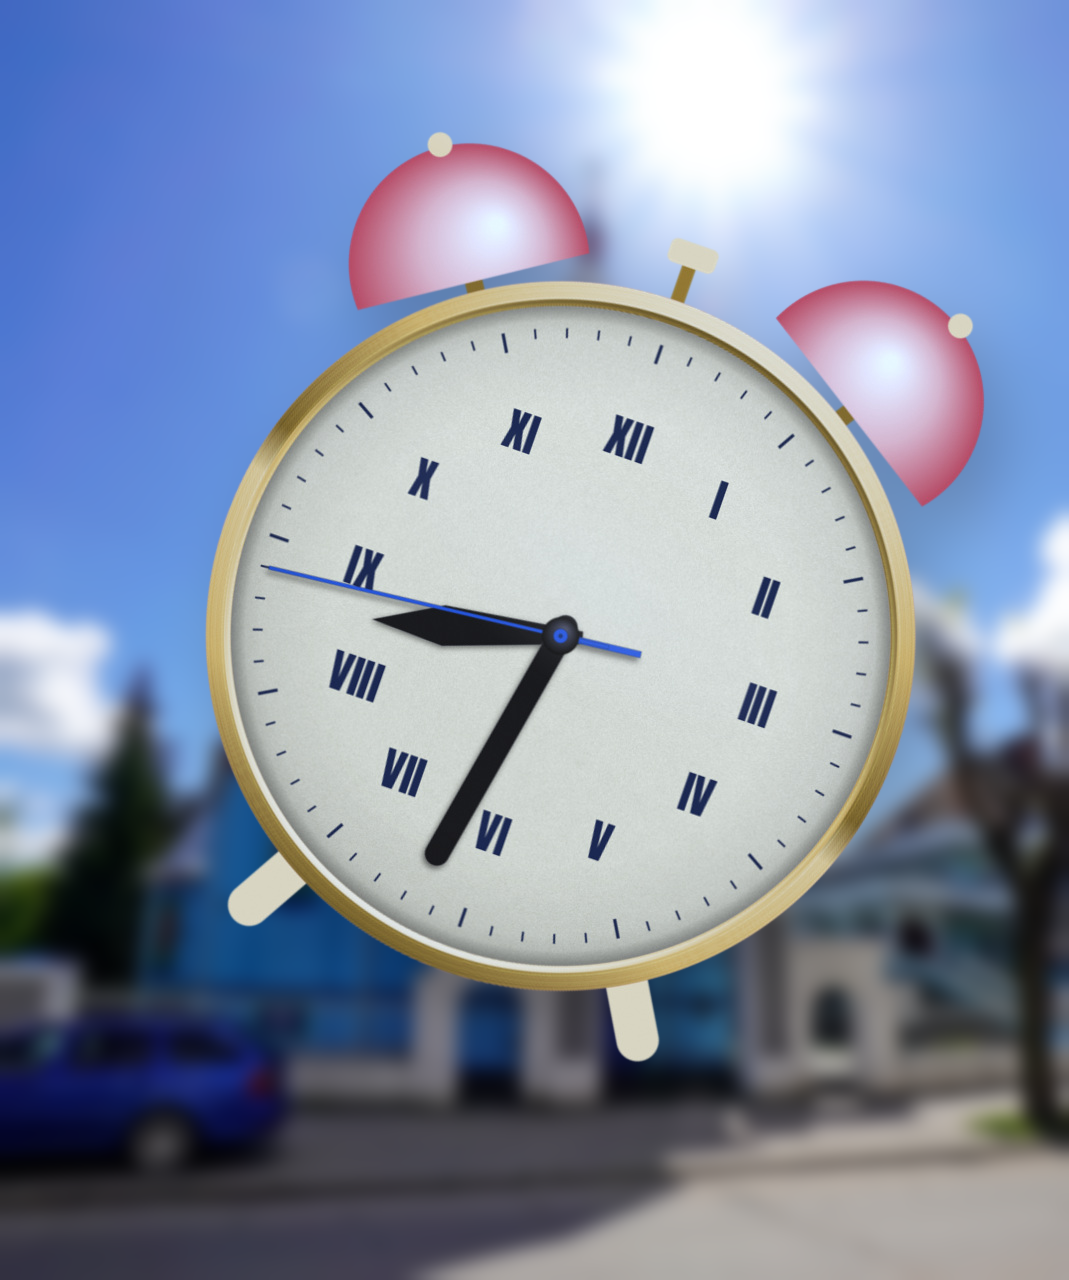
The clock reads 8:31:44
